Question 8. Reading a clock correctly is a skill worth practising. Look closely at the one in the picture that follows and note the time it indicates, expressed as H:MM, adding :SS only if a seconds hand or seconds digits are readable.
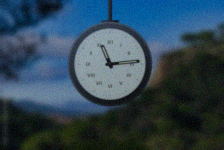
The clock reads 11:14
